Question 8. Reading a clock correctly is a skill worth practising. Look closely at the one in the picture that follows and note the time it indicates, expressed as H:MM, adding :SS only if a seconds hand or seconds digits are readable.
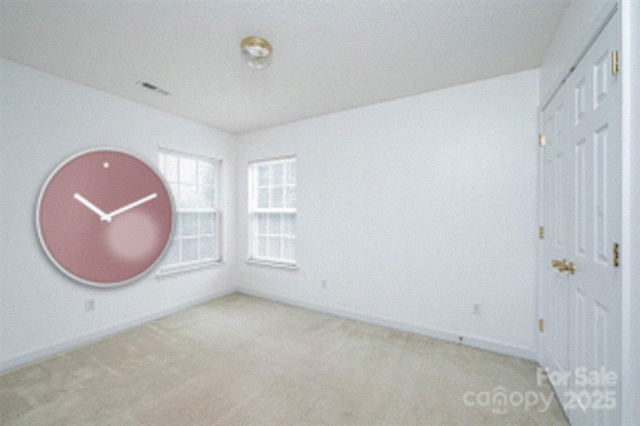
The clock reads 10:11
